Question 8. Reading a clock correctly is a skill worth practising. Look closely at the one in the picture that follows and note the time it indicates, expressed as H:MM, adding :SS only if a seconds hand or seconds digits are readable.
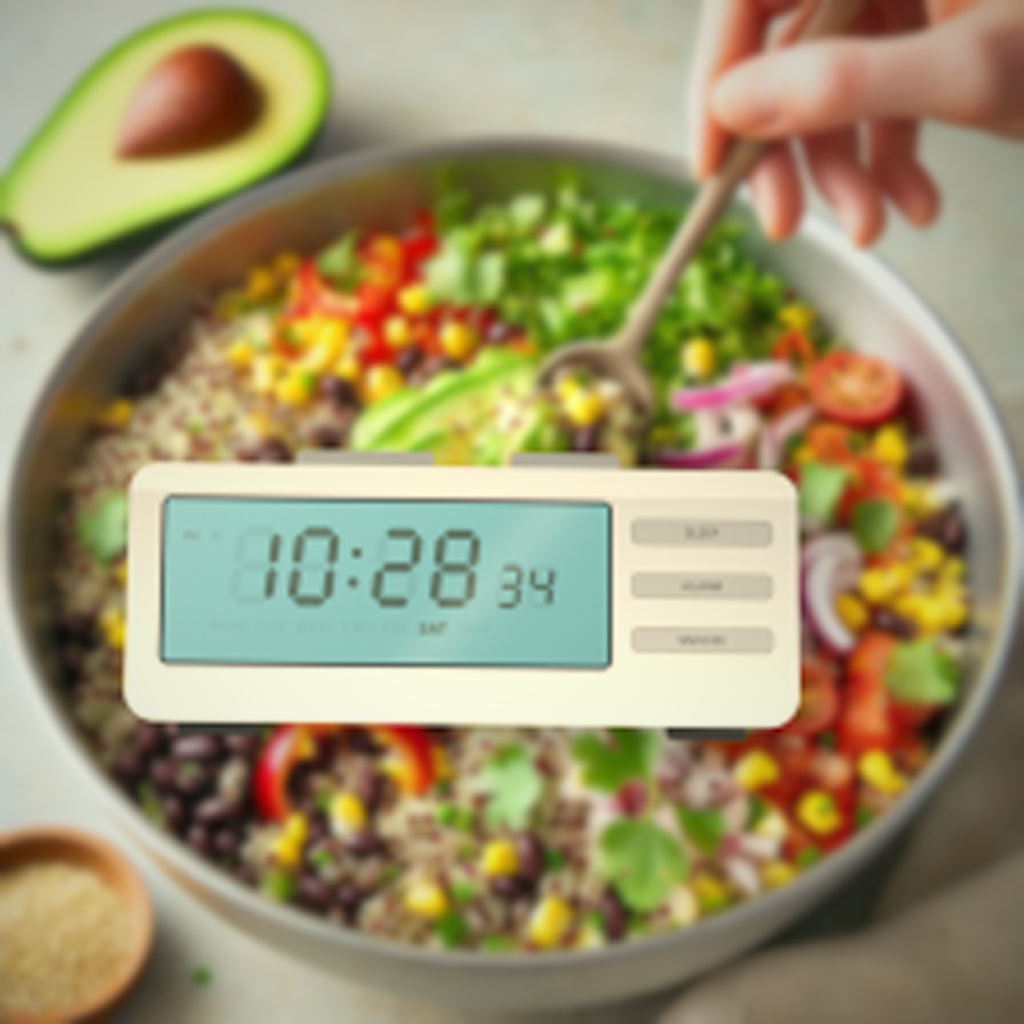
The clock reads 10:28:34
